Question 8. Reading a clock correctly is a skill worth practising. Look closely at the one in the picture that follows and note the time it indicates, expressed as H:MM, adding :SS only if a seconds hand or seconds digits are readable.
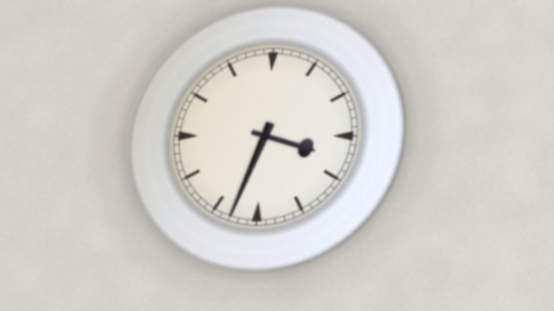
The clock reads 3:33
